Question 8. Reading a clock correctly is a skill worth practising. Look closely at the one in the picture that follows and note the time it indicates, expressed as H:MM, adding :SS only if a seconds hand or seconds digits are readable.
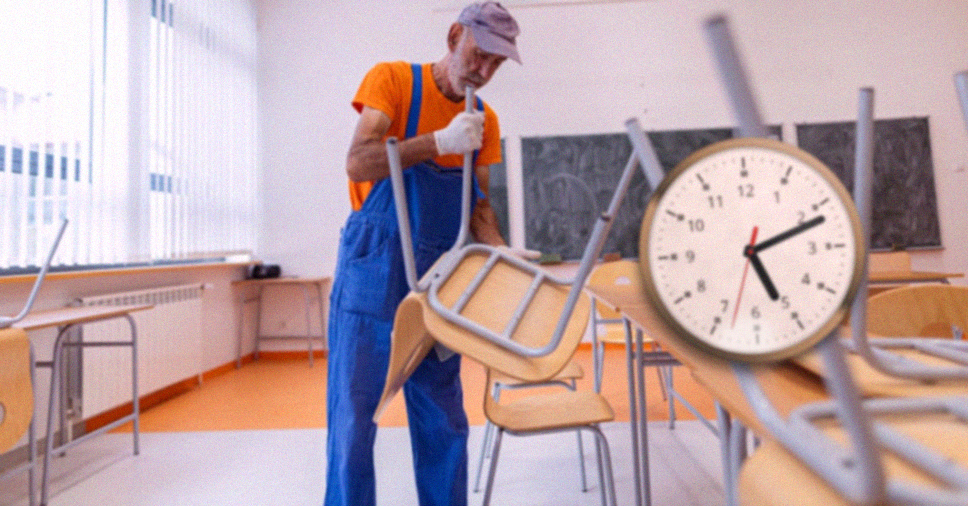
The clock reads 5:11:33
